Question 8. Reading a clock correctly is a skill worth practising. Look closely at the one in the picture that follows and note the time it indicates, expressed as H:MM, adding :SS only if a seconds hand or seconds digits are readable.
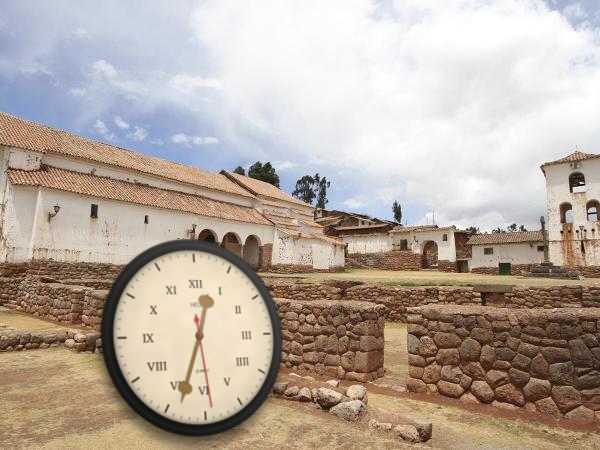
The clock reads 12:33:29
